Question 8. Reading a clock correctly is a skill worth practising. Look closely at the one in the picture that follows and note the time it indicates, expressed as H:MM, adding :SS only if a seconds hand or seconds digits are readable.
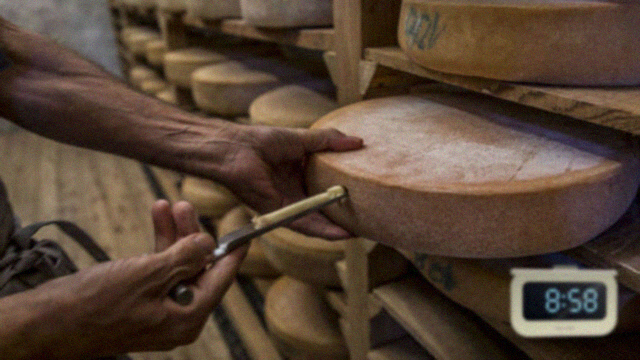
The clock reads 8:58
